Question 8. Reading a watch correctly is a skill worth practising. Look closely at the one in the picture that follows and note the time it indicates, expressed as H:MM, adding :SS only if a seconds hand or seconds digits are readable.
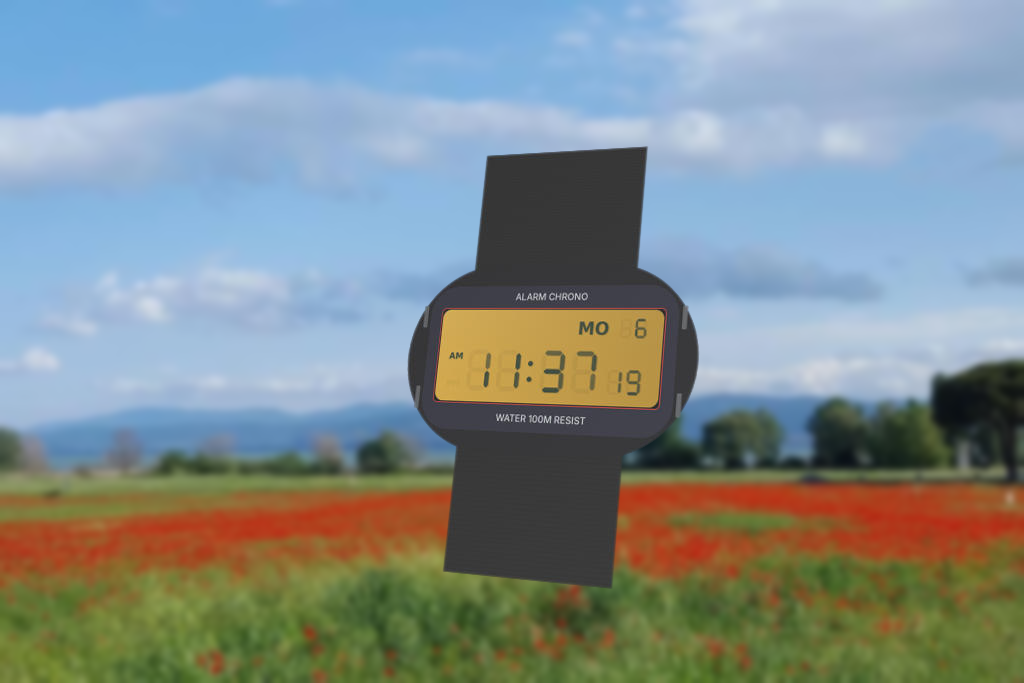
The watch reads 11:37:19
